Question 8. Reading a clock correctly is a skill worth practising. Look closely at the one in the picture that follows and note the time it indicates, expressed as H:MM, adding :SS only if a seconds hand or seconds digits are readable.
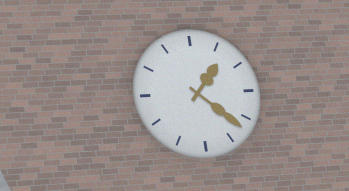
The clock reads 1:22
